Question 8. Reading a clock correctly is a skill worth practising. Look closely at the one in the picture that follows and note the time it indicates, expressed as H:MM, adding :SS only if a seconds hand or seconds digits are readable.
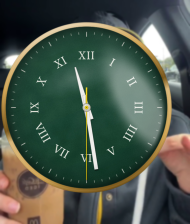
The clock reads 11:28:30
